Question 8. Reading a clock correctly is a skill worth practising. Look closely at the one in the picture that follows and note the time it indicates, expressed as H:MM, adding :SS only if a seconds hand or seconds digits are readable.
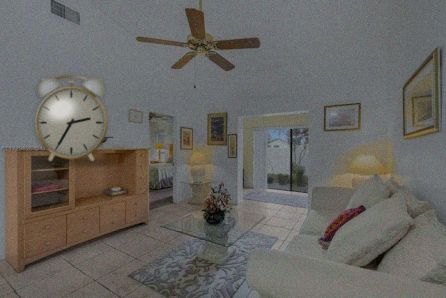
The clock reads 2:35
